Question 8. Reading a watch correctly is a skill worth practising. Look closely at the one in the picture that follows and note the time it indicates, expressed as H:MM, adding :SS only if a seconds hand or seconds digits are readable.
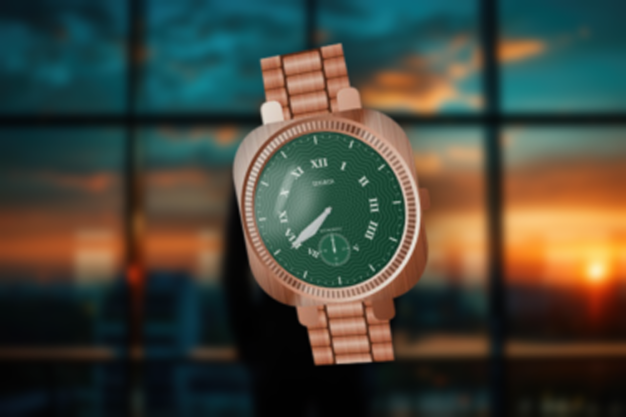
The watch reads 7:39
